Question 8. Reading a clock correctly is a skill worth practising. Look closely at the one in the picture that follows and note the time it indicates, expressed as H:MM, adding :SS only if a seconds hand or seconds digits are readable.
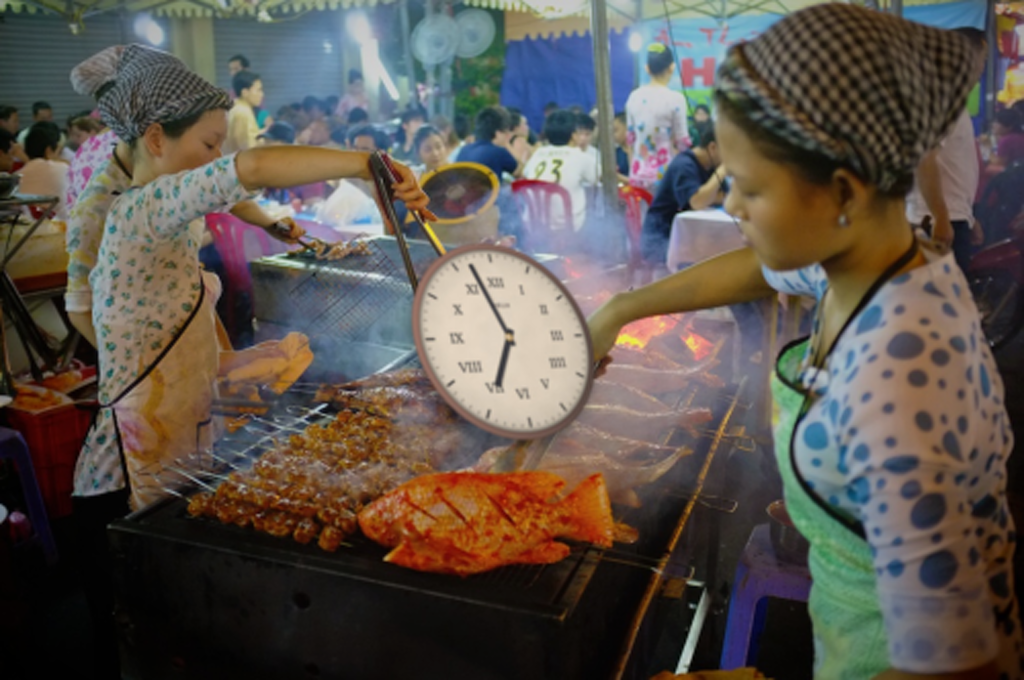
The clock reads 6:57
